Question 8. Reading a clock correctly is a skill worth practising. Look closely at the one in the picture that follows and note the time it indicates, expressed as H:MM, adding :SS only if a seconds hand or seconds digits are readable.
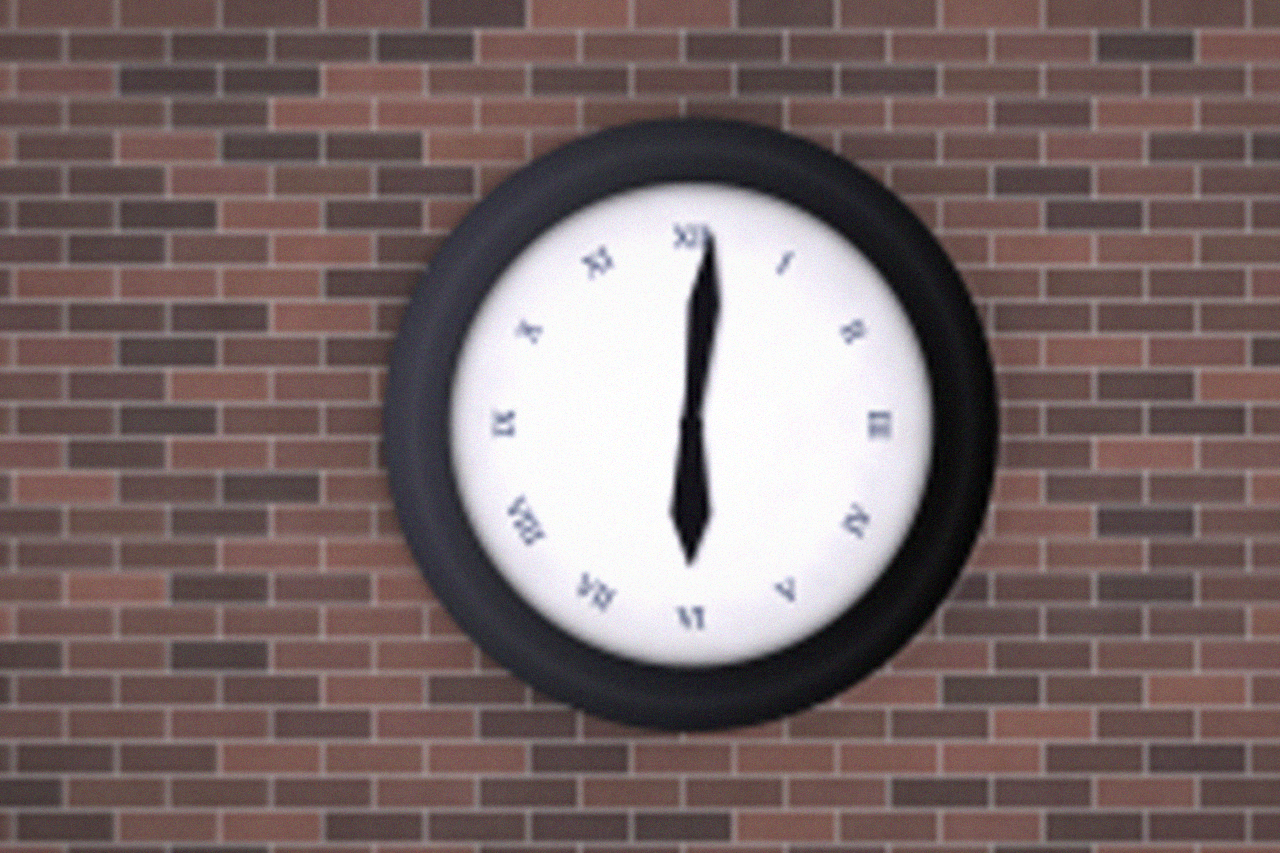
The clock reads 6:01
